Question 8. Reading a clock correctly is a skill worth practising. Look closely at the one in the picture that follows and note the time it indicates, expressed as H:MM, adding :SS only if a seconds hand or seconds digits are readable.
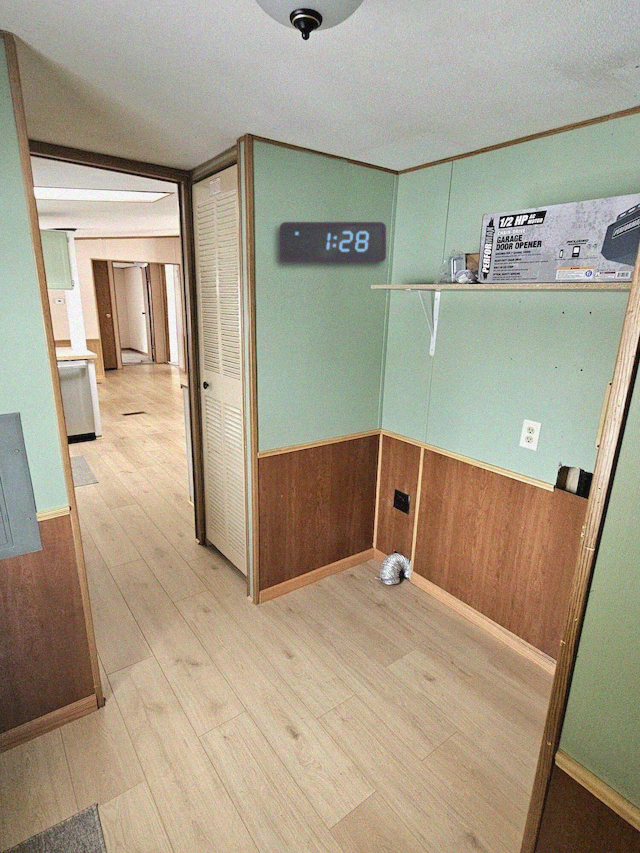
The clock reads 1:28
